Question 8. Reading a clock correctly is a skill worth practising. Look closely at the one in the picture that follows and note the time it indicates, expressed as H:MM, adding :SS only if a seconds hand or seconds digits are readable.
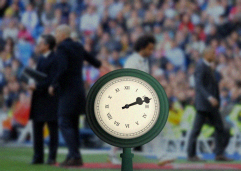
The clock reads 2:12
